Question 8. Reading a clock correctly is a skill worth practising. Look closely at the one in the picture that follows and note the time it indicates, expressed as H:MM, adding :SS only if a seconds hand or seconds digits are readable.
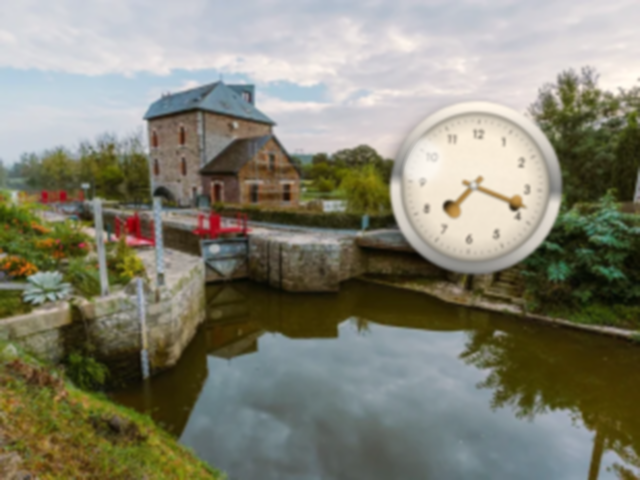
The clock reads 7:18
